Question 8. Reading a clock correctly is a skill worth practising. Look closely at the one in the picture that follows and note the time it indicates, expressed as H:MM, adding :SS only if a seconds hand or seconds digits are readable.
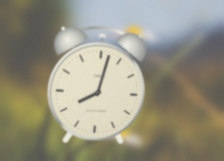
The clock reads 8:02
